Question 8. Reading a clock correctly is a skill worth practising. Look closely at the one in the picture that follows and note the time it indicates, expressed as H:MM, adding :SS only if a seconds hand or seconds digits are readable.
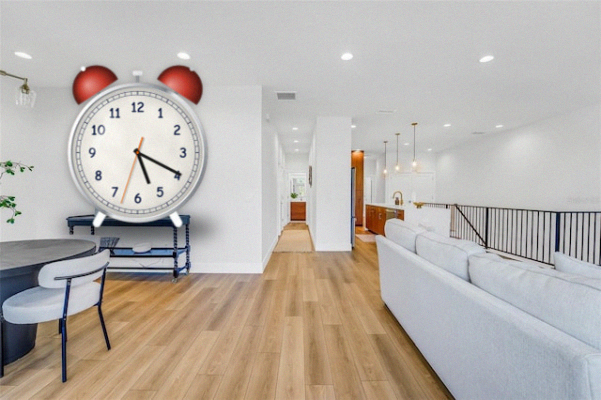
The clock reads 5:19:33
